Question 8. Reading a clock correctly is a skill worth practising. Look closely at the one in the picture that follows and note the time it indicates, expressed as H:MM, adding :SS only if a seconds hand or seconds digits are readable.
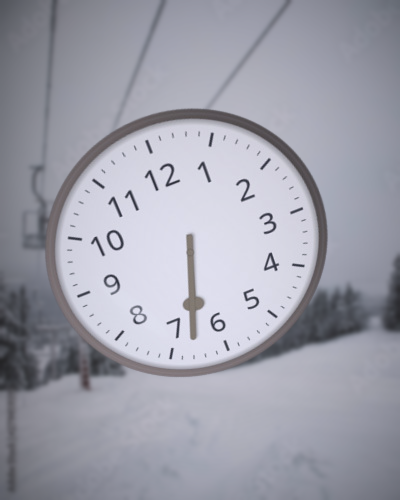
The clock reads 6:33
